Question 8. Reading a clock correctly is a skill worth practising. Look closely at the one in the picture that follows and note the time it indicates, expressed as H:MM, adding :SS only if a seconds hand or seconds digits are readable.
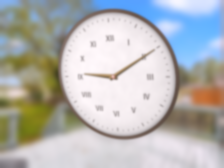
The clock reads 9:10
